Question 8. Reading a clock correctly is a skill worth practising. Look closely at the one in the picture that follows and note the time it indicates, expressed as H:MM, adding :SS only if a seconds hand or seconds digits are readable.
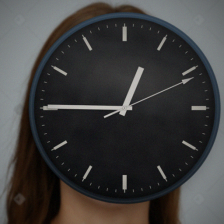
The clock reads 12:45:11
